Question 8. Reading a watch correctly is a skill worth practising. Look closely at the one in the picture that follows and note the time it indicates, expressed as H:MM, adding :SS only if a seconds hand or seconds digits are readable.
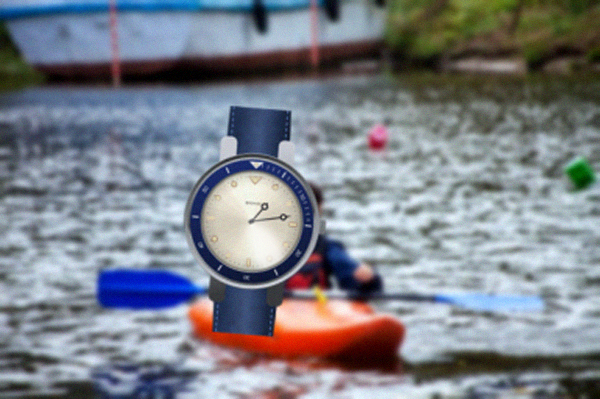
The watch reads 1:13
